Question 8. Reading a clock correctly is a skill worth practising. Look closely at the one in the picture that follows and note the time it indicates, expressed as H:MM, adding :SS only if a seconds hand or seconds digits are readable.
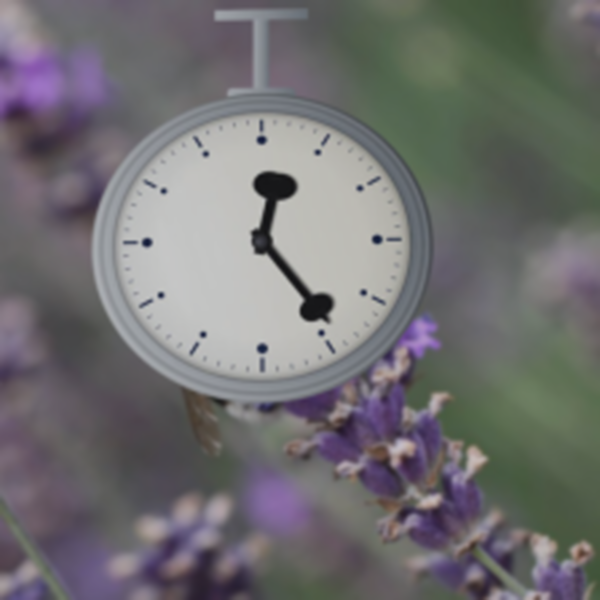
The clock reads 12:24
